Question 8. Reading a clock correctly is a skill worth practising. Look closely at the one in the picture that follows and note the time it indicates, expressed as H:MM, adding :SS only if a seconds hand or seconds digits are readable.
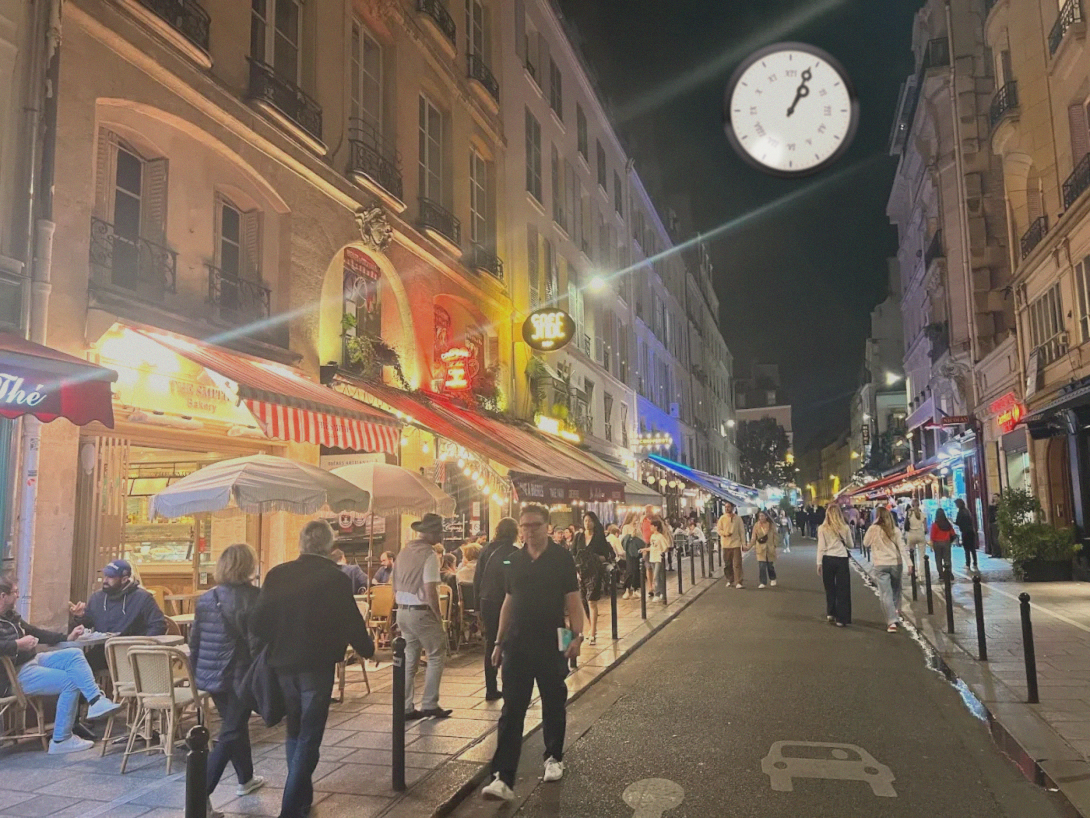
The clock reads 1:04
